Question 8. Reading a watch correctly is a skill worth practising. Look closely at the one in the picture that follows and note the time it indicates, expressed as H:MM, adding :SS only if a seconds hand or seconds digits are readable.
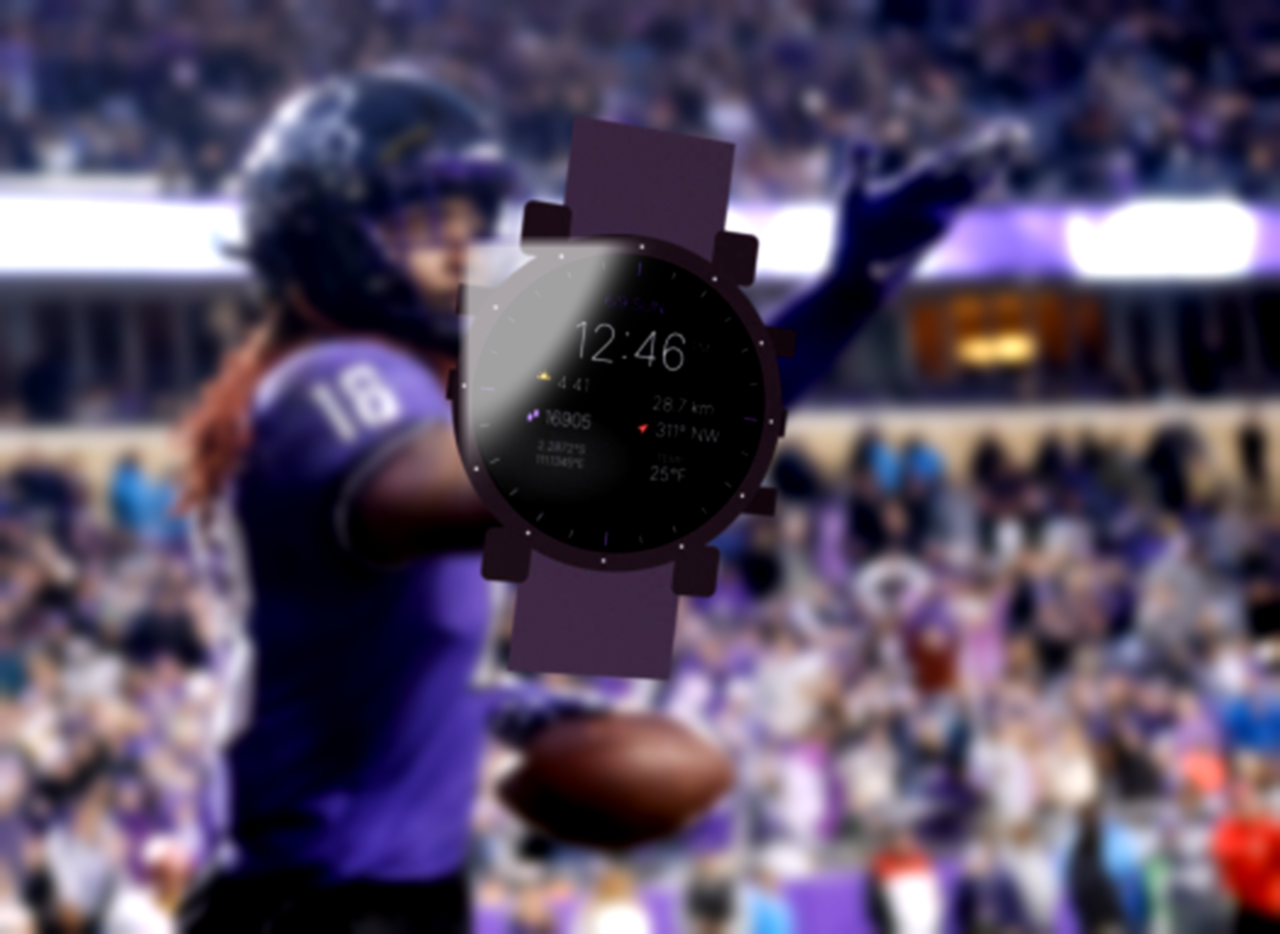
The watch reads 12:46
